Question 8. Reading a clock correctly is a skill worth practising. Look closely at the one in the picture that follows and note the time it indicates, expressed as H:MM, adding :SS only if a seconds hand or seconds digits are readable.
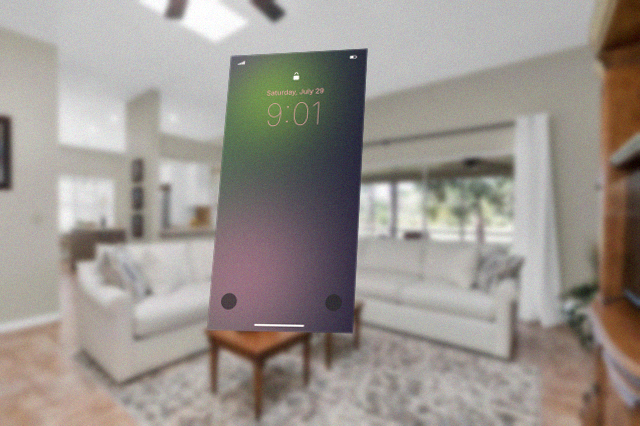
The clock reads 9:01
